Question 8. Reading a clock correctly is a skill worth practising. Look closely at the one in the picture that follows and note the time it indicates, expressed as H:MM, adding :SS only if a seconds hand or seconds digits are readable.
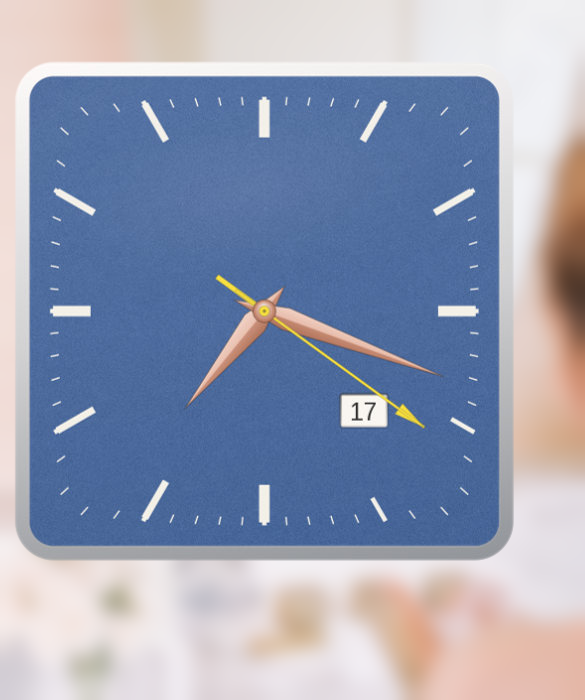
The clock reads 7:18:21
